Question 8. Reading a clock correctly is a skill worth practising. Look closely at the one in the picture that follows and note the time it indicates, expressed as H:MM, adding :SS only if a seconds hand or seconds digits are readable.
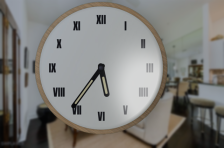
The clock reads 5:36
